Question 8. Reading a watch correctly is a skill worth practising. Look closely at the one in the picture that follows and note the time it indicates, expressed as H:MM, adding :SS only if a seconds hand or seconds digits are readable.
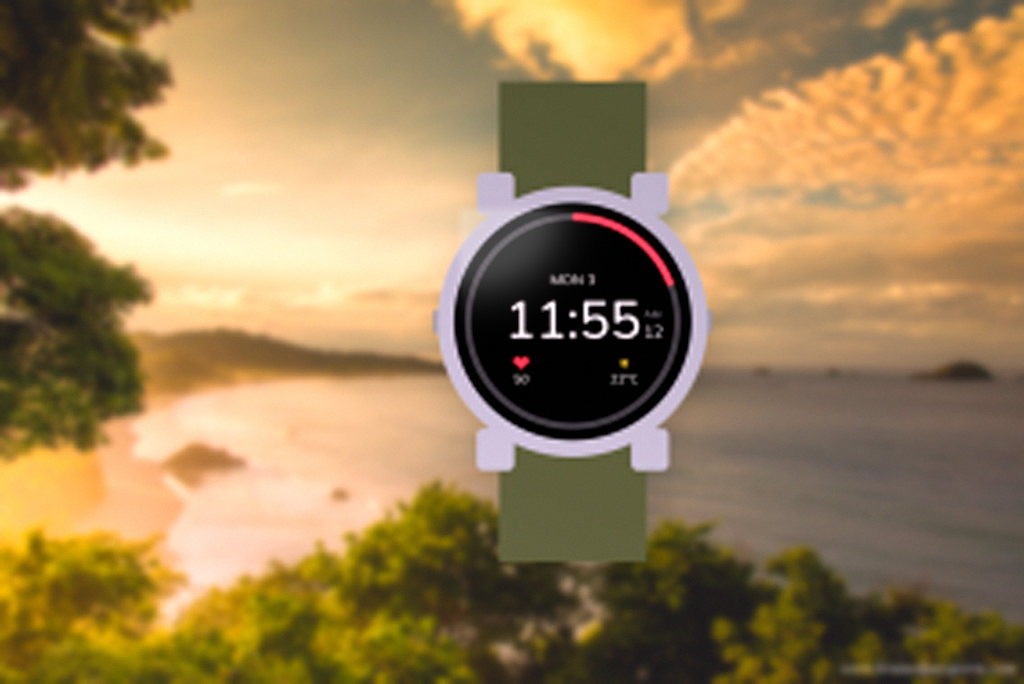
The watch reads 11:55
